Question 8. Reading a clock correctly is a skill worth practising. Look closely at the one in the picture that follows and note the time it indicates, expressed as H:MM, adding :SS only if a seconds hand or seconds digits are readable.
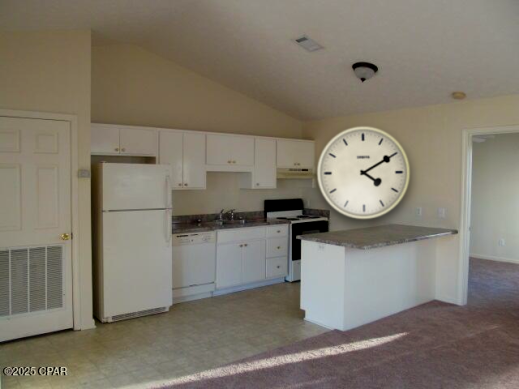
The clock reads 4:10
